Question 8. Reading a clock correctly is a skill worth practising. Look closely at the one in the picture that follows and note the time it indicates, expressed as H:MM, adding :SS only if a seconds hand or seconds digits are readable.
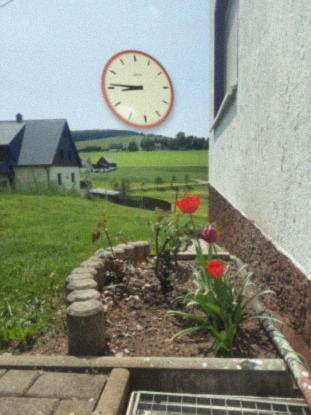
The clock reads 8:46
